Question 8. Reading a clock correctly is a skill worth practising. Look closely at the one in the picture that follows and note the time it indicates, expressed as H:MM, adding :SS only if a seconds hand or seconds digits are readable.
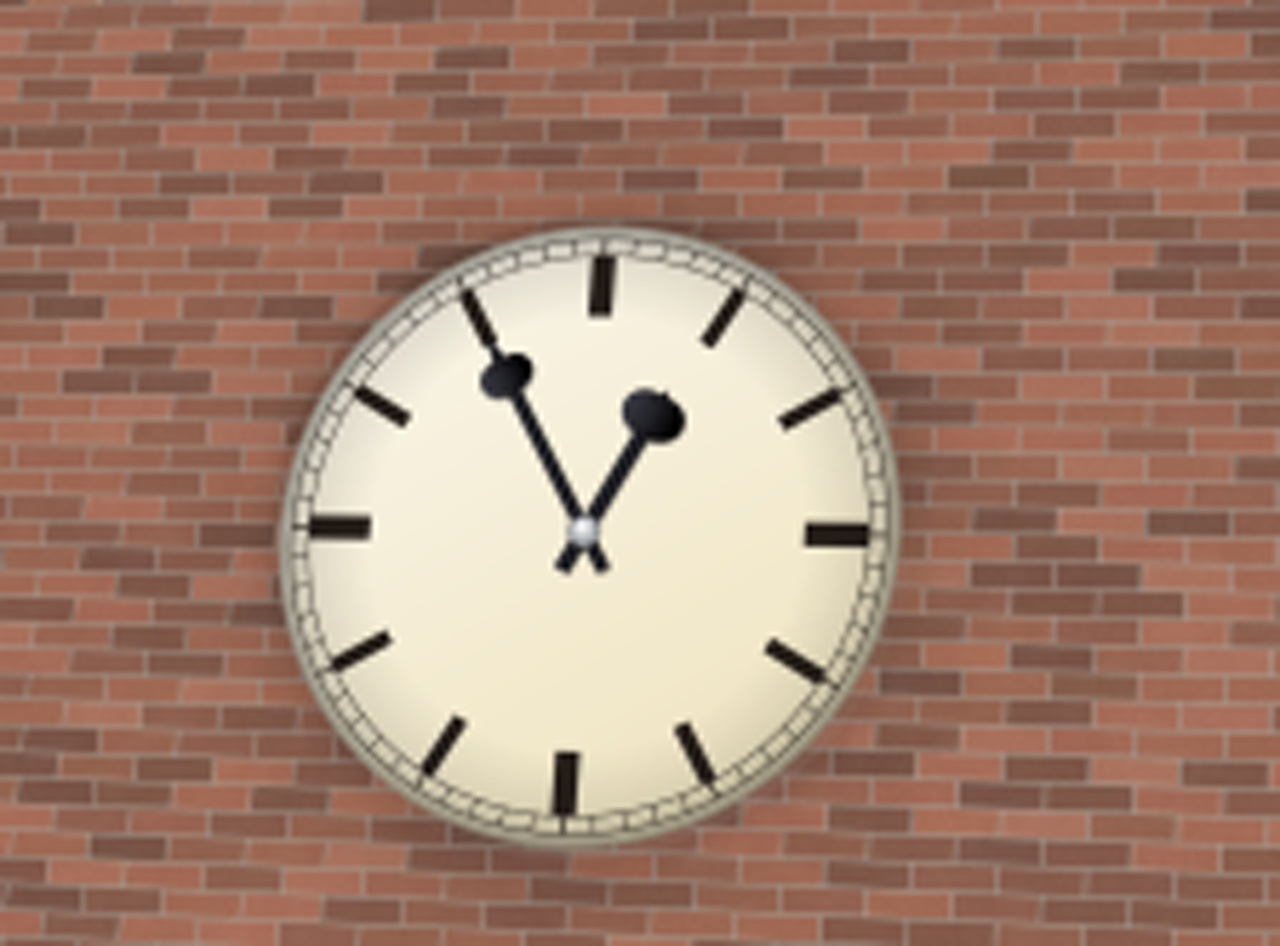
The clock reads 12:55
